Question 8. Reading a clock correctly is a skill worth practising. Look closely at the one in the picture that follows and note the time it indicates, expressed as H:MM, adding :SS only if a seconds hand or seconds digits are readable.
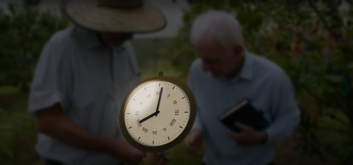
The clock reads 8:01
